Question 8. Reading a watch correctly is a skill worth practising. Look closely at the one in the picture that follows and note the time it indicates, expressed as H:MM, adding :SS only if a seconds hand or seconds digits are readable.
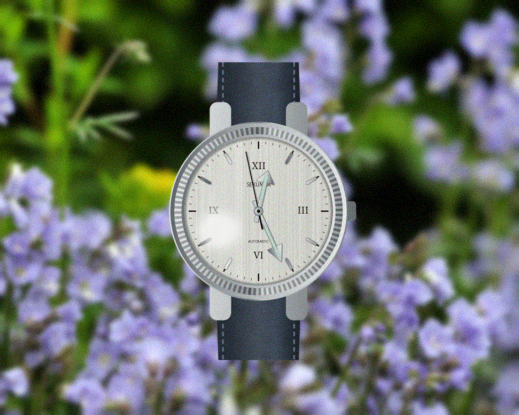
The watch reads 12:25:58
